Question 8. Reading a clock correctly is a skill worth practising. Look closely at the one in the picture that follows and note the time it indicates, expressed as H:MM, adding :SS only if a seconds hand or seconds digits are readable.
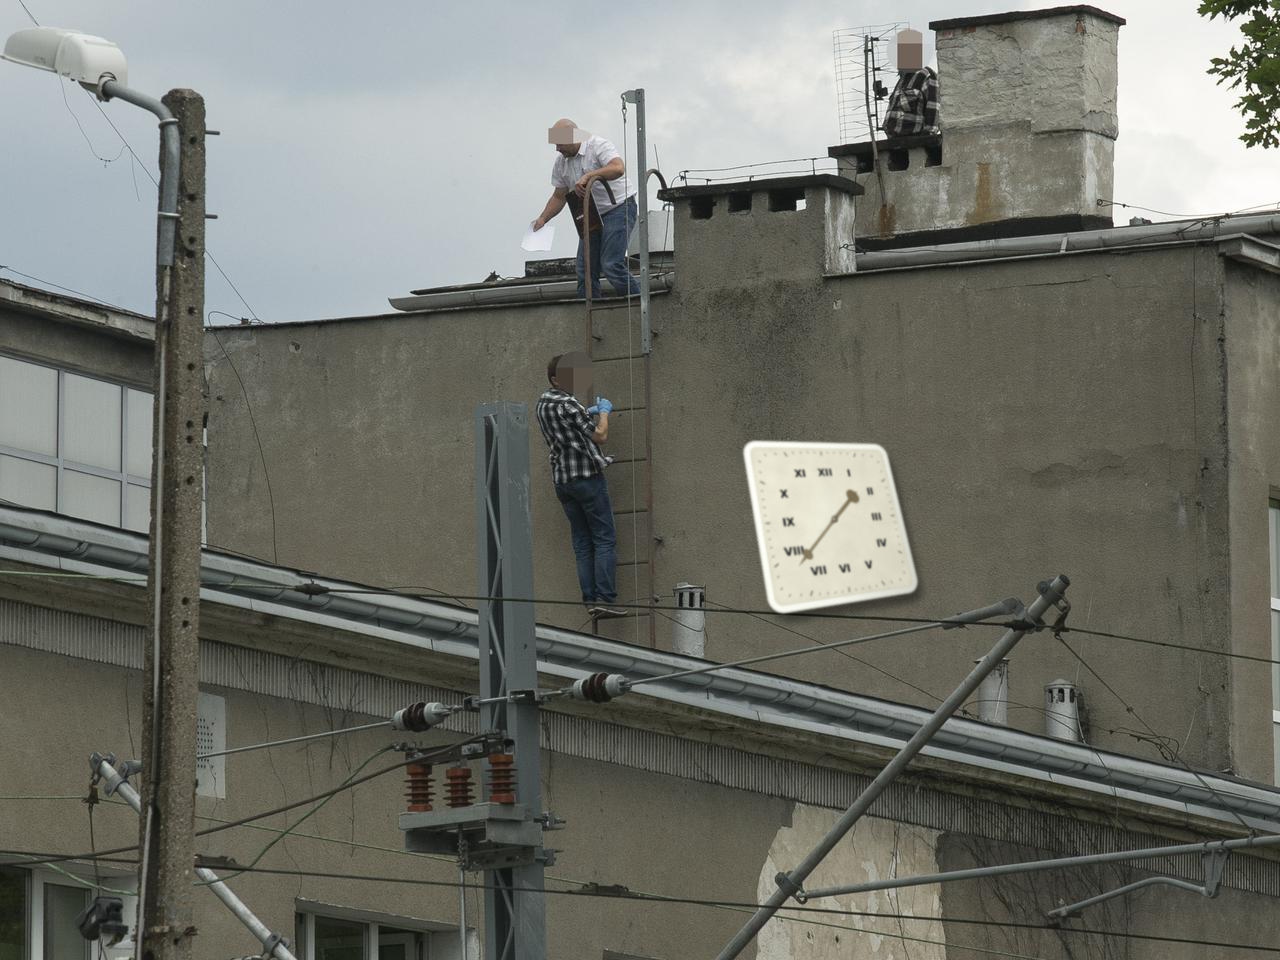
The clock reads 1:38
